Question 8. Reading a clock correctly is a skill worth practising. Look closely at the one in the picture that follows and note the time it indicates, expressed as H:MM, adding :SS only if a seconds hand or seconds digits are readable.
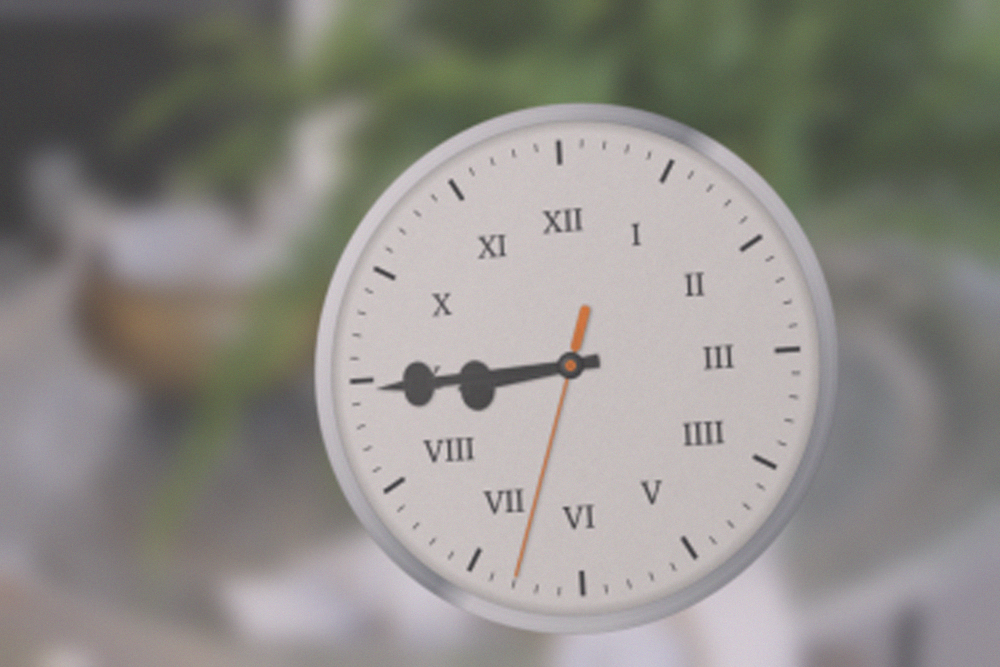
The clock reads 8:44:33
